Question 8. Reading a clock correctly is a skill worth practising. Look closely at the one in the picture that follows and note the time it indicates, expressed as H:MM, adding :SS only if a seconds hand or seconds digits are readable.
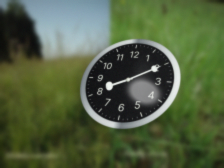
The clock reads 8:10
